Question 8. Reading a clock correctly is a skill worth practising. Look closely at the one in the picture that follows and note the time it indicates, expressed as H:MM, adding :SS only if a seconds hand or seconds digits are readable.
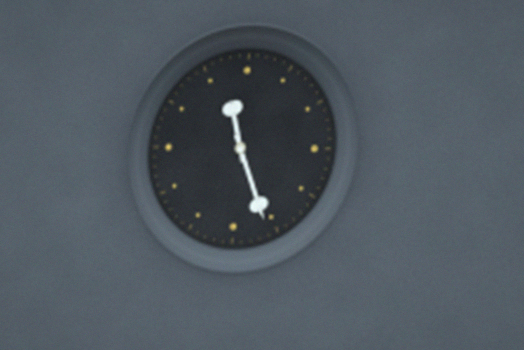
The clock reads 11:26
